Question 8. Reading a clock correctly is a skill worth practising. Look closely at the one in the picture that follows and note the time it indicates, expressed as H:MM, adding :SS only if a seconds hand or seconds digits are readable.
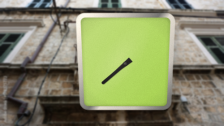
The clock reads 7:38
